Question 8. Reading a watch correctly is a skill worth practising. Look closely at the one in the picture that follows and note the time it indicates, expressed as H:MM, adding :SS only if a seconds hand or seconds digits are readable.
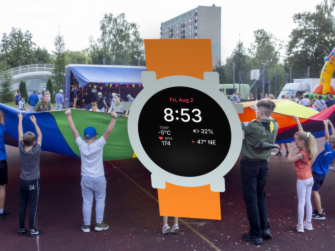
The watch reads 8:53
